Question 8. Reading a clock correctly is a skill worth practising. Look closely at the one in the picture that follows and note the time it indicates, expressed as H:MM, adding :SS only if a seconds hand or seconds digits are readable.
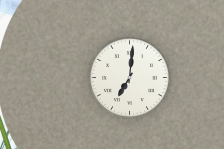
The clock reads 7:01
